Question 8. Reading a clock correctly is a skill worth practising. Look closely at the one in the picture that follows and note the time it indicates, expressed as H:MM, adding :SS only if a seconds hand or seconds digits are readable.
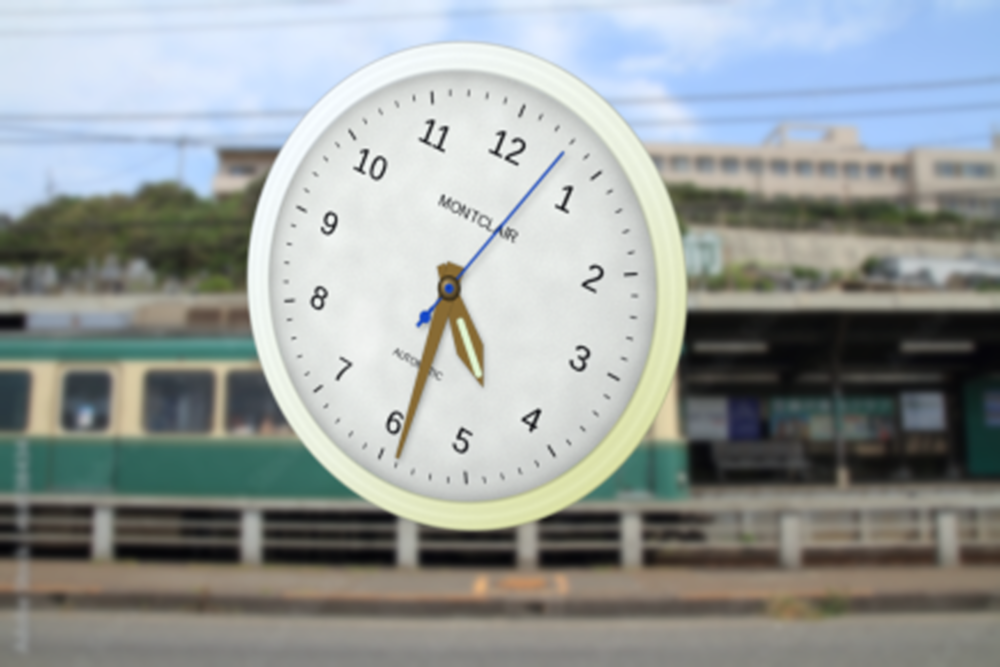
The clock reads 4:29:03
